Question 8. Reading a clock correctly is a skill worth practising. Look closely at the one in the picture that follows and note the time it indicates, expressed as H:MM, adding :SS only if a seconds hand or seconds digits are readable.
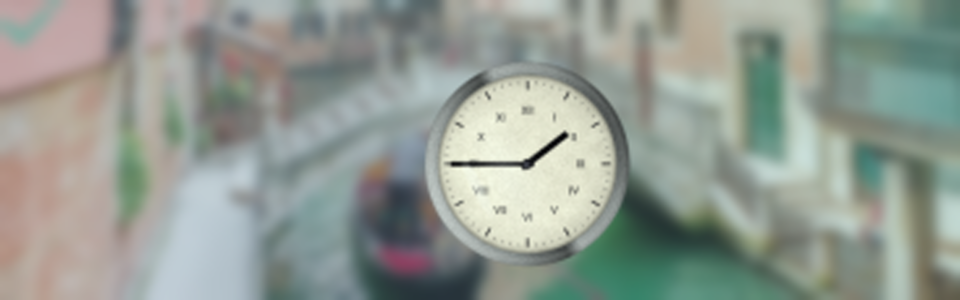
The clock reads 1:45
